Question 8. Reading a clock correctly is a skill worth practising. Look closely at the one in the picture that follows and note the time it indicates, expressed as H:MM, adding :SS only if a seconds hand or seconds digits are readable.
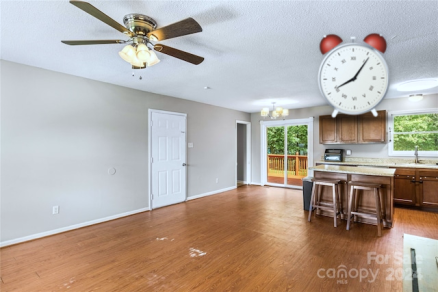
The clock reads 8:06
